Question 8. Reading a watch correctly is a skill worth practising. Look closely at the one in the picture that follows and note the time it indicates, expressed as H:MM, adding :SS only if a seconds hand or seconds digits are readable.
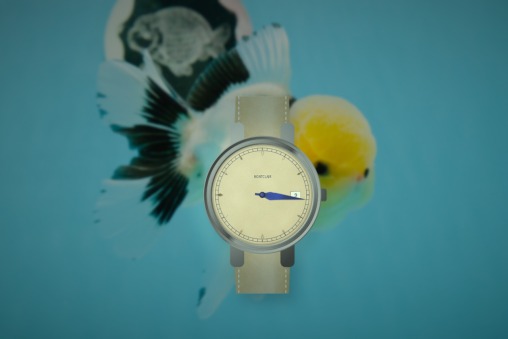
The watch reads 3:16
